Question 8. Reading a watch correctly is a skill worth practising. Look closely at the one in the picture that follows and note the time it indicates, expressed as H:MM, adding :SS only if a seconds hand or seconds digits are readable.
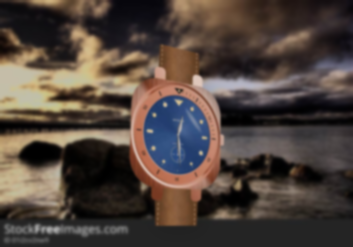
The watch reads 12:29
